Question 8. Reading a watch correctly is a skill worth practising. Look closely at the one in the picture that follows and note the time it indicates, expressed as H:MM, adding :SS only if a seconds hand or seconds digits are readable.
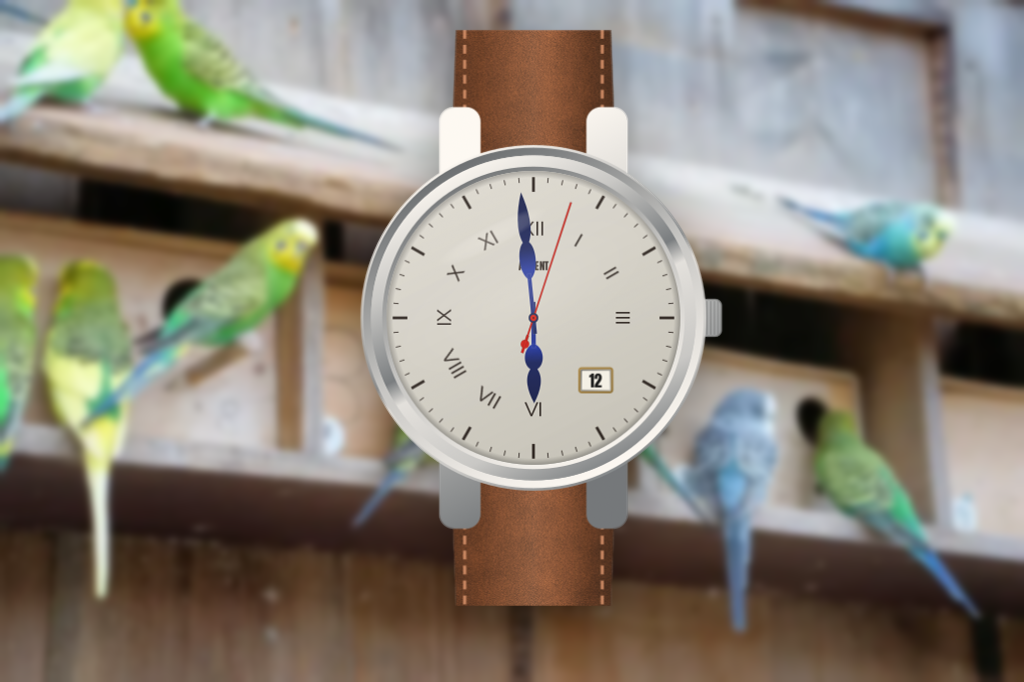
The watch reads 5:59:03
